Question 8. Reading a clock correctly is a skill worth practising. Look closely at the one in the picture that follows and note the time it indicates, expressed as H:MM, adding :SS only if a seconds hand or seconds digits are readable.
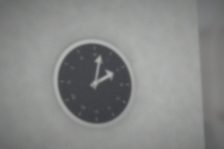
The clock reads 2:02
